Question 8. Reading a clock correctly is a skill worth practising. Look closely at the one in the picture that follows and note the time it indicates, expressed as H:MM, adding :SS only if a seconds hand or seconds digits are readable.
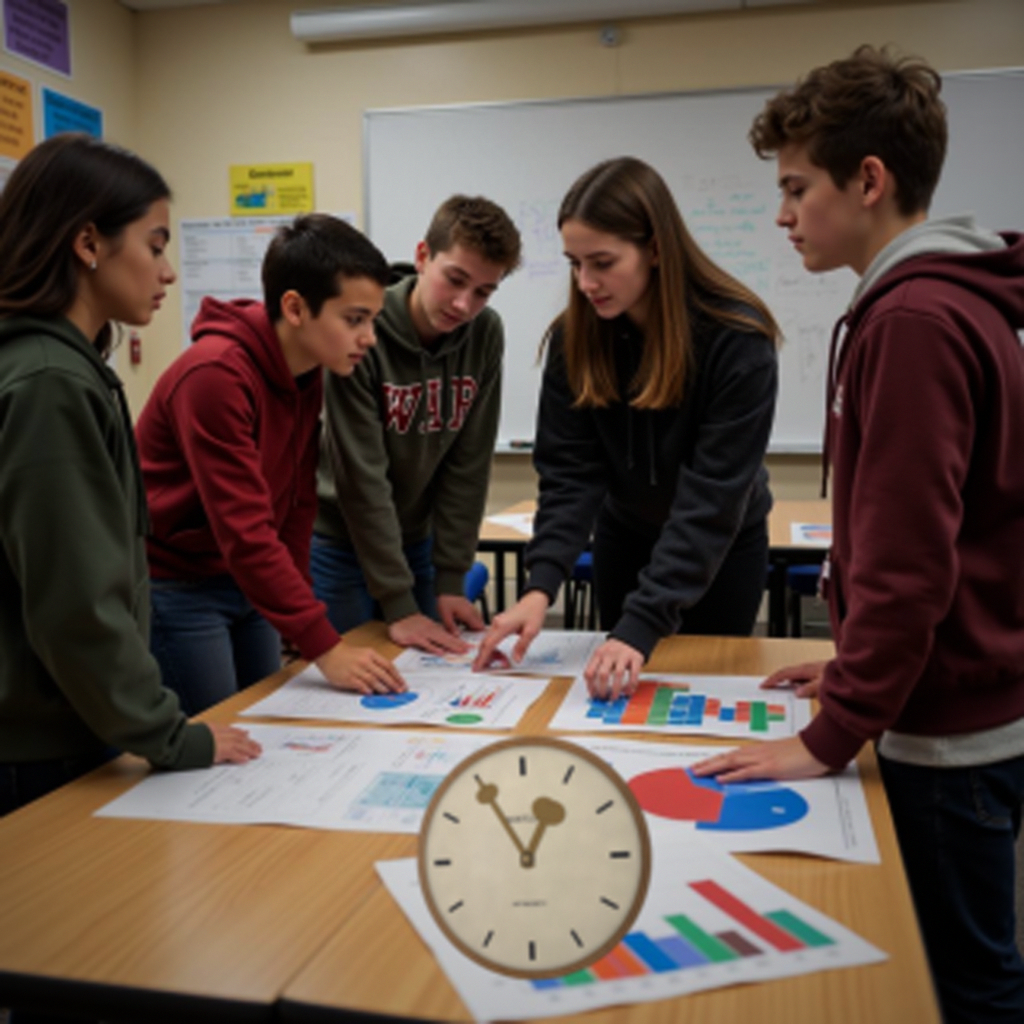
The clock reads 12:55
